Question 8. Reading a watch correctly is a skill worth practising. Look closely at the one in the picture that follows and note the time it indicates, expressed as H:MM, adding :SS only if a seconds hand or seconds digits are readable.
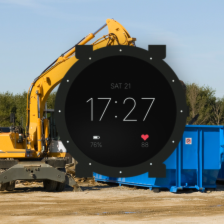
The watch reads 17:27
